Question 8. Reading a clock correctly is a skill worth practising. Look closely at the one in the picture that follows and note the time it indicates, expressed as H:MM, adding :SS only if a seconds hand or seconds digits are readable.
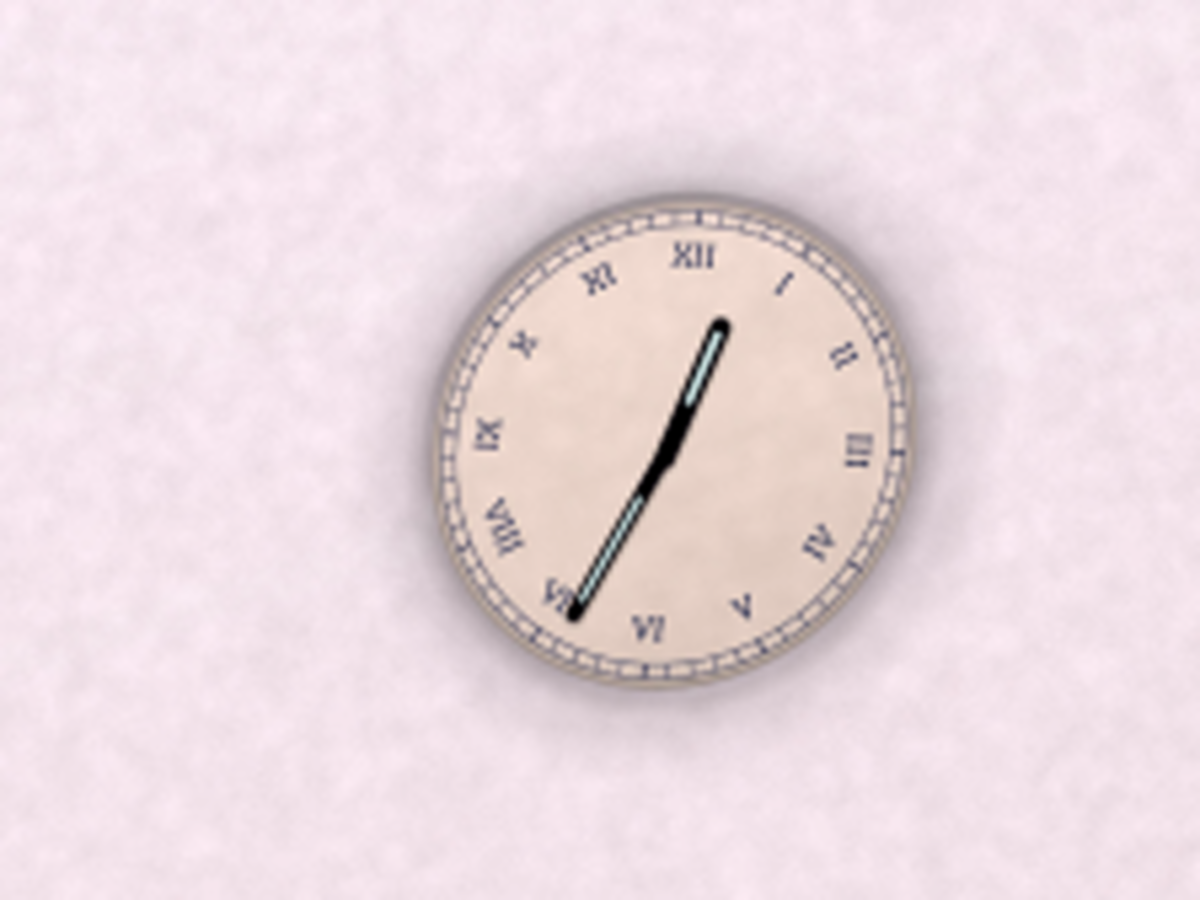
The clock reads 12:34
